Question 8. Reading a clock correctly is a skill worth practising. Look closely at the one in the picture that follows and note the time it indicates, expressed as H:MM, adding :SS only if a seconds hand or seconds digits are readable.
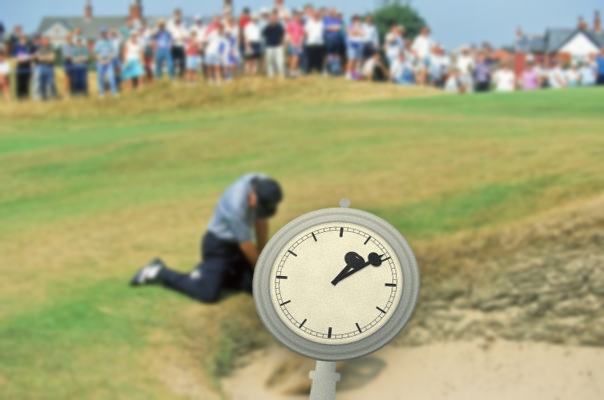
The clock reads 1:09
